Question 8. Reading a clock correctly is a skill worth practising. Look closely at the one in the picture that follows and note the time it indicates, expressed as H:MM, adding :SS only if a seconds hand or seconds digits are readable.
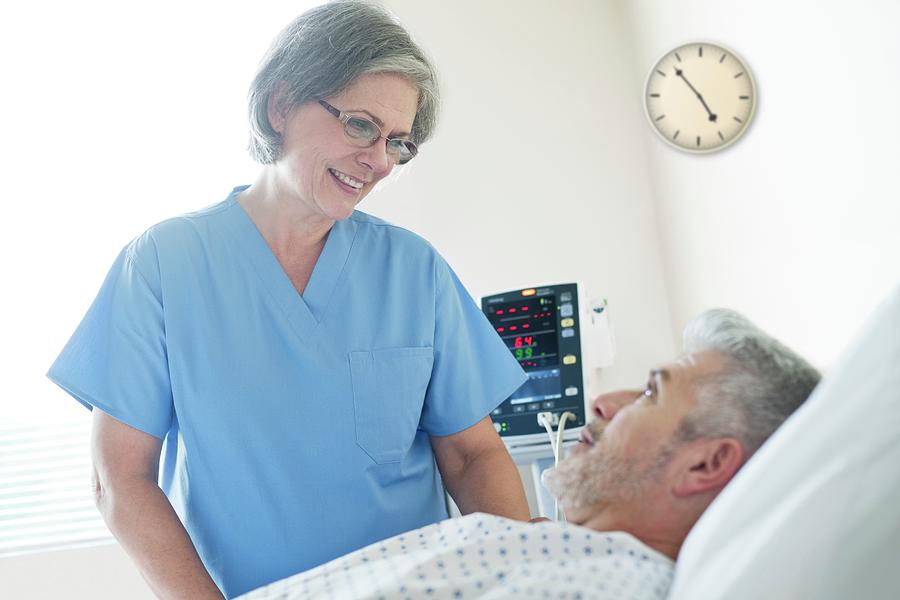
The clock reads 4:53
